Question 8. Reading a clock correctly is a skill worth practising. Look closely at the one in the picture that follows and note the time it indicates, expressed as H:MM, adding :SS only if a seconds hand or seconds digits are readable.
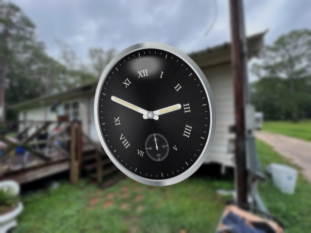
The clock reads 2:50
